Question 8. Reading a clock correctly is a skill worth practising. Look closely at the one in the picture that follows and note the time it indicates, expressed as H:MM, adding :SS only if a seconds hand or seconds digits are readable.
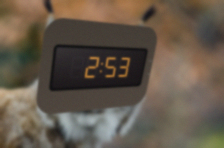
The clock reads 2:53
